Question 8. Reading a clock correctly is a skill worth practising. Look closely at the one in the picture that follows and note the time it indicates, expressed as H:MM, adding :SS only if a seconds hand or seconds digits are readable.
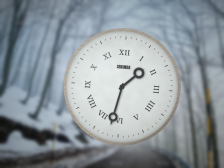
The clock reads 1:32
